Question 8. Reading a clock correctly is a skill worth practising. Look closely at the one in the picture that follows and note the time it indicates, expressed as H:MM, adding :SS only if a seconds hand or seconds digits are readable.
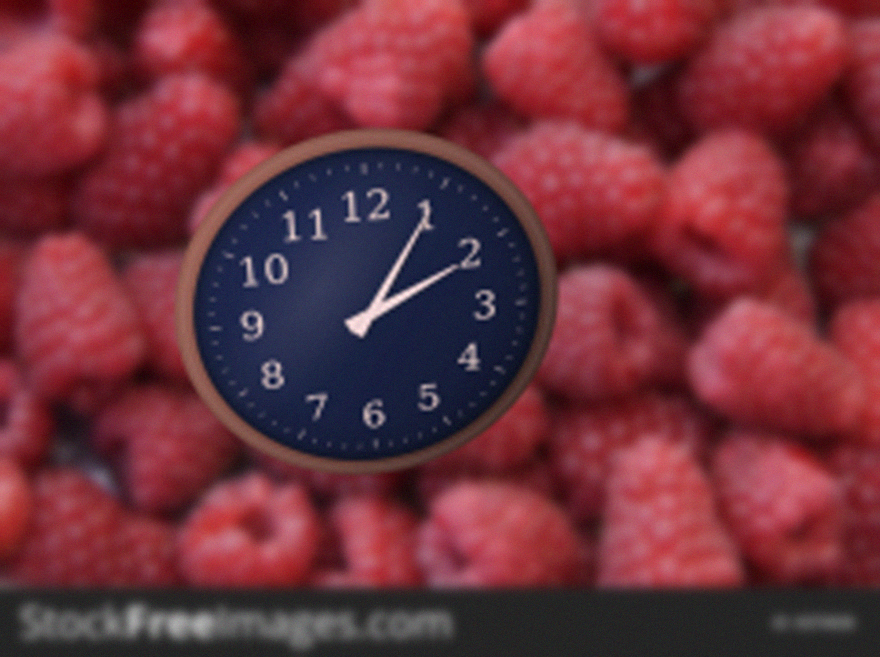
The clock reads 2:05
